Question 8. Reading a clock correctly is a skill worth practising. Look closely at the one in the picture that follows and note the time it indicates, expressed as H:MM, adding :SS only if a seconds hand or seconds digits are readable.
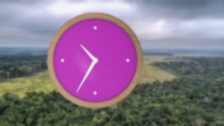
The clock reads 10:35
